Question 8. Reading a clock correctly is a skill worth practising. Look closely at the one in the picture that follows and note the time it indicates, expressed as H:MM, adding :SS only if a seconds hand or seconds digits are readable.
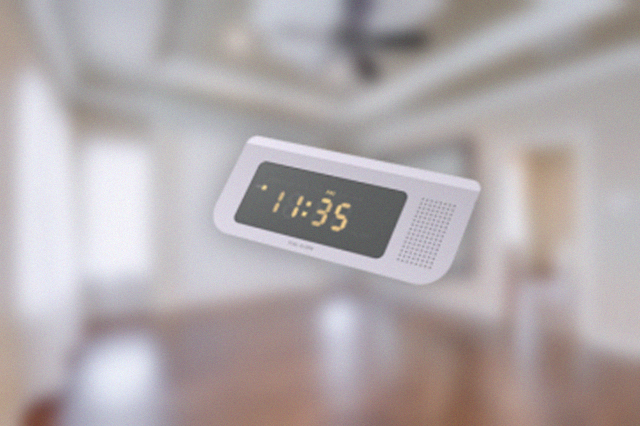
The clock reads 11:35
